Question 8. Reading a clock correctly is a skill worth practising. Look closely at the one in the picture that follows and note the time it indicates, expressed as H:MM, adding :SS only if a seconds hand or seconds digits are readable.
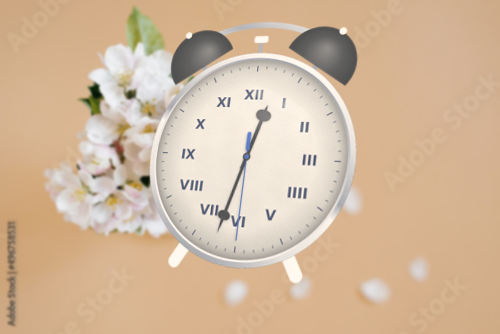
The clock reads 12:32:30
